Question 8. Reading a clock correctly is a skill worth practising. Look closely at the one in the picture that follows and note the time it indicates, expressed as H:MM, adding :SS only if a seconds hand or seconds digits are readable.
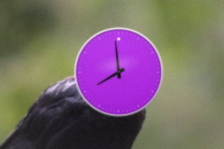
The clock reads 7:59
